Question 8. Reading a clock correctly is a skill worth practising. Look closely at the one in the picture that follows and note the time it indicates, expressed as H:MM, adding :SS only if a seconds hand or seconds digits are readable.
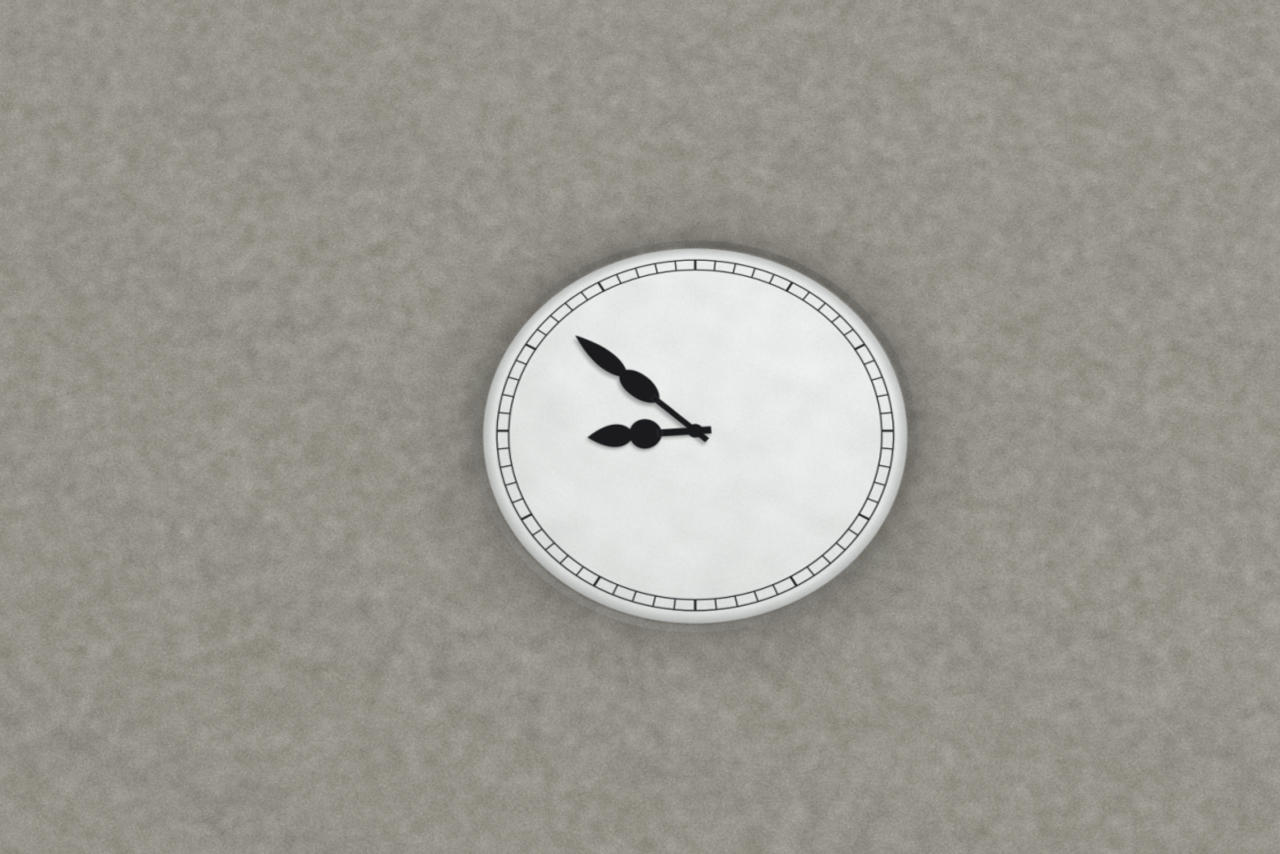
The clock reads 8:52
